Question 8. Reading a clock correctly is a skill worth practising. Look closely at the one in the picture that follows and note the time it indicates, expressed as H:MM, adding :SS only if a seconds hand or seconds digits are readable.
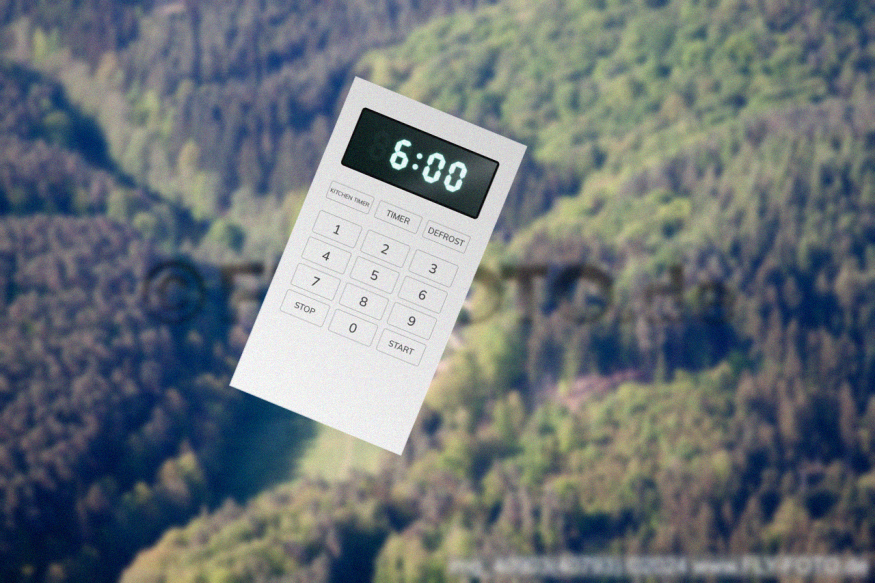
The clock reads 6:00
